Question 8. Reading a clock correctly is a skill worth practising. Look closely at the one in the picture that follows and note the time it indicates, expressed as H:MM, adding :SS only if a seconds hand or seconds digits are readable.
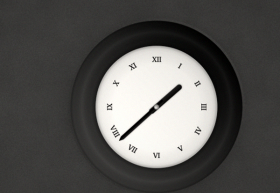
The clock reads 1:38
